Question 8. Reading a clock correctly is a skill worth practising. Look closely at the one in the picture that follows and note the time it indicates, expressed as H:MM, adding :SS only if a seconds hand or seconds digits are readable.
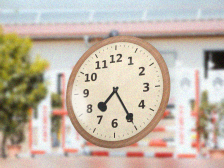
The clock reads 7:25
